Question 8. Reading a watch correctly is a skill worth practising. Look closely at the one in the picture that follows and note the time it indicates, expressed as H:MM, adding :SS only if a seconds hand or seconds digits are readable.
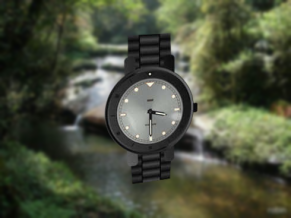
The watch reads 3:30
